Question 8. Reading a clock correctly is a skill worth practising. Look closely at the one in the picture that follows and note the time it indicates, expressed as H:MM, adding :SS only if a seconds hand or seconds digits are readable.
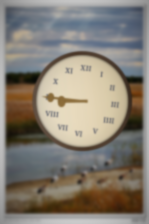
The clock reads 8:45
